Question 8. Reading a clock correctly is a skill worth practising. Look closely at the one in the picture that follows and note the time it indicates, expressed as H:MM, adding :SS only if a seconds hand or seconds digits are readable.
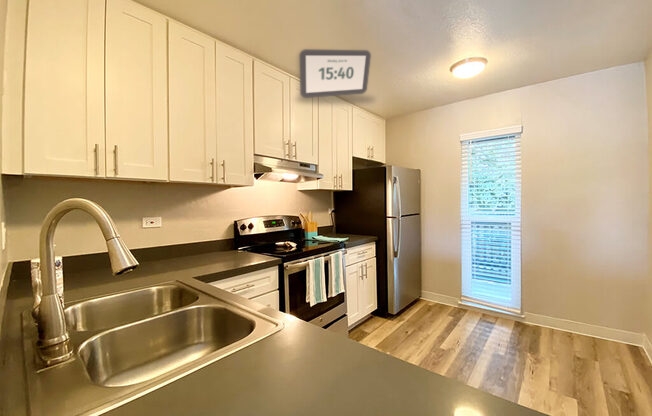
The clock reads 15:40
